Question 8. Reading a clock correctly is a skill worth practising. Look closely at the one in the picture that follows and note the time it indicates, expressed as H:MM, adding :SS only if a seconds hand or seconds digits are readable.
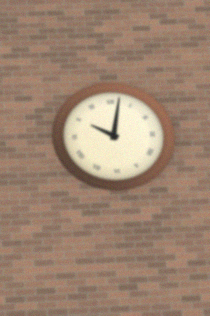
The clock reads 10:02
